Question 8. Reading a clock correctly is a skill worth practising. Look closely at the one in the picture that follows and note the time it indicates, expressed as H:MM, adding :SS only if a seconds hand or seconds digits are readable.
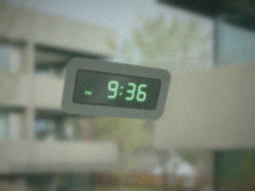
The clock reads 9:36
